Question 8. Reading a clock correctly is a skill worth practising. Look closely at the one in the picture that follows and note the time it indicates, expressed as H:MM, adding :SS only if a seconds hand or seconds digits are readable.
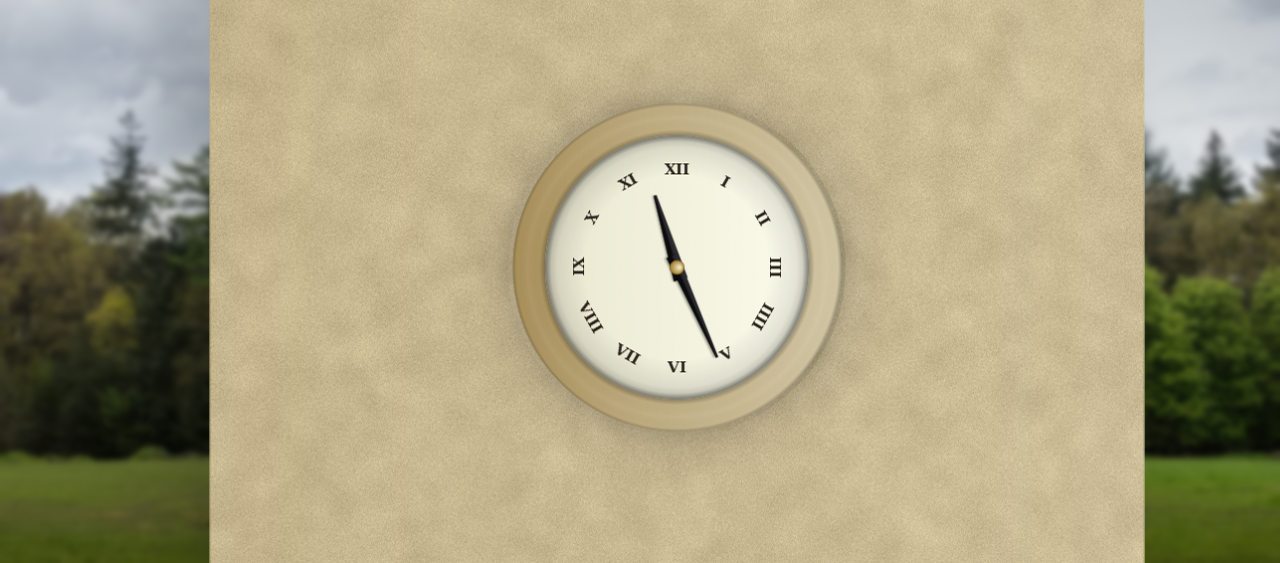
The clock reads 11:26
